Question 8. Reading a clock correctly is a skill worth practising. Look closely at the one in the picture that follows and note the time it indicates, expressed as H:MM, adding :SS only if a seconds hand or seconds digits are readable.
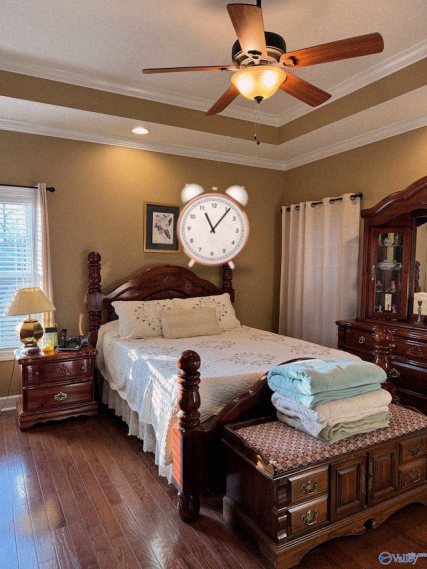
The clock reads 11:06
